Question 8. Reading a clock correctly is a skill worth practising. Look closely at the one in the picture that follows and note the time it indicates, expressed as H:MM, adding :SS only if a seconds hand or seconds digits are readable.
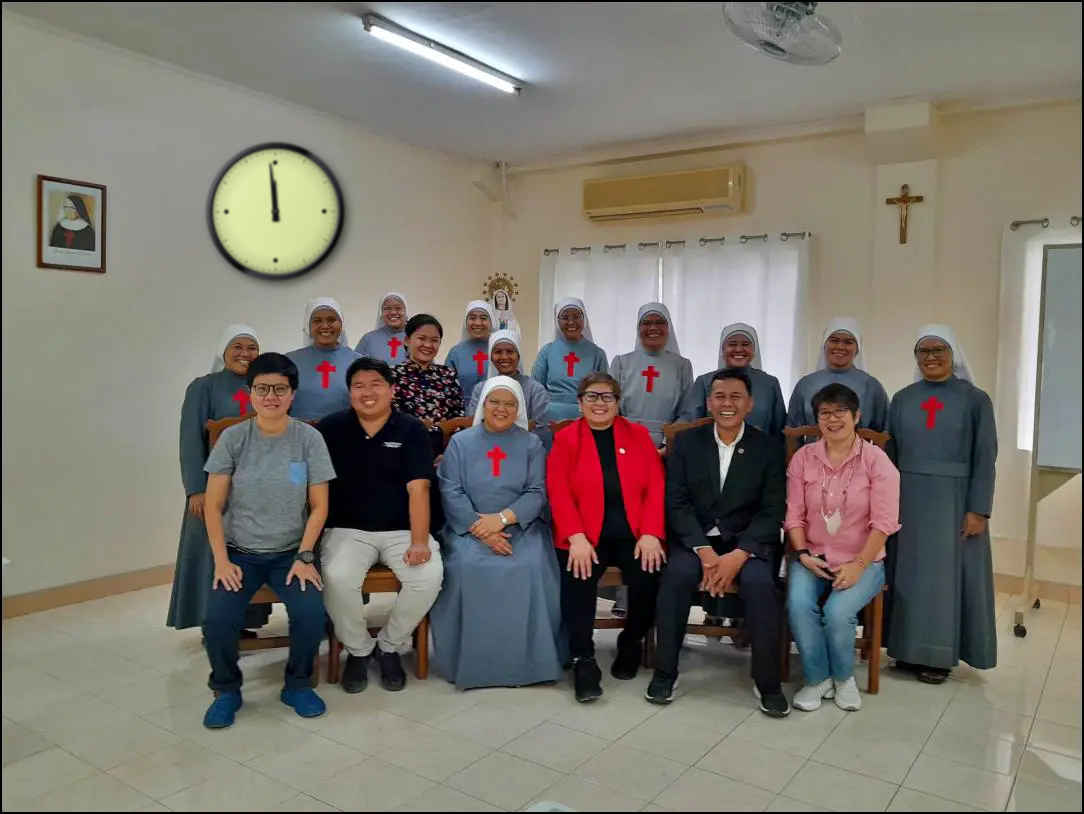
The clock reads 11:59
